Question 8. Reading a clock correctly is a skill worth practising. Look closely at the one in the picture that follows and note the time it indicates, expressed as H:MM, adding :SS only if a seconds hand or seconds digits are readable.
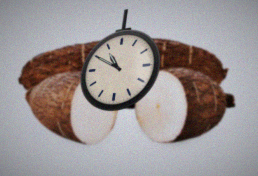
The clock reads 10:50
